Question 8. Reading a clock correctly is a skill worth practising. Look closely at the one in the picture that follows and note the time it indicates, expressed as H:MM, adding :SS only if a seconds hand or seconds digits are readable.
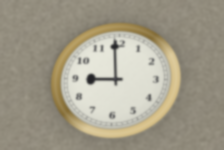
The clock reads 8:59
